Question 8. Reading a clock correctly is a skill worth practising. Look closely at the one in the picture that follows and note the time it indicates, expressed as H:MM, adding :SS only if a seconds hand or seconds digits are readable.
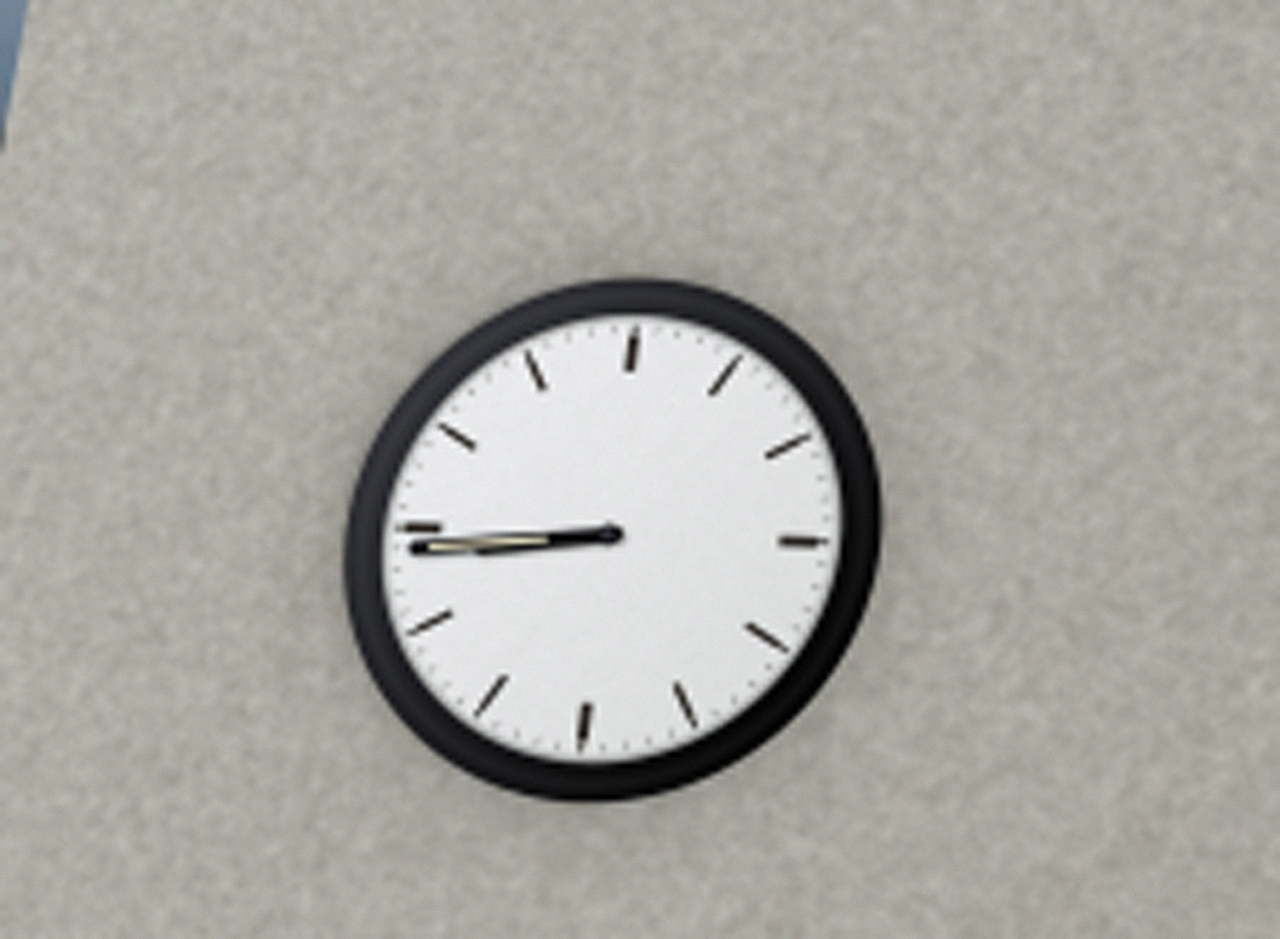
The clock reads 8:44
